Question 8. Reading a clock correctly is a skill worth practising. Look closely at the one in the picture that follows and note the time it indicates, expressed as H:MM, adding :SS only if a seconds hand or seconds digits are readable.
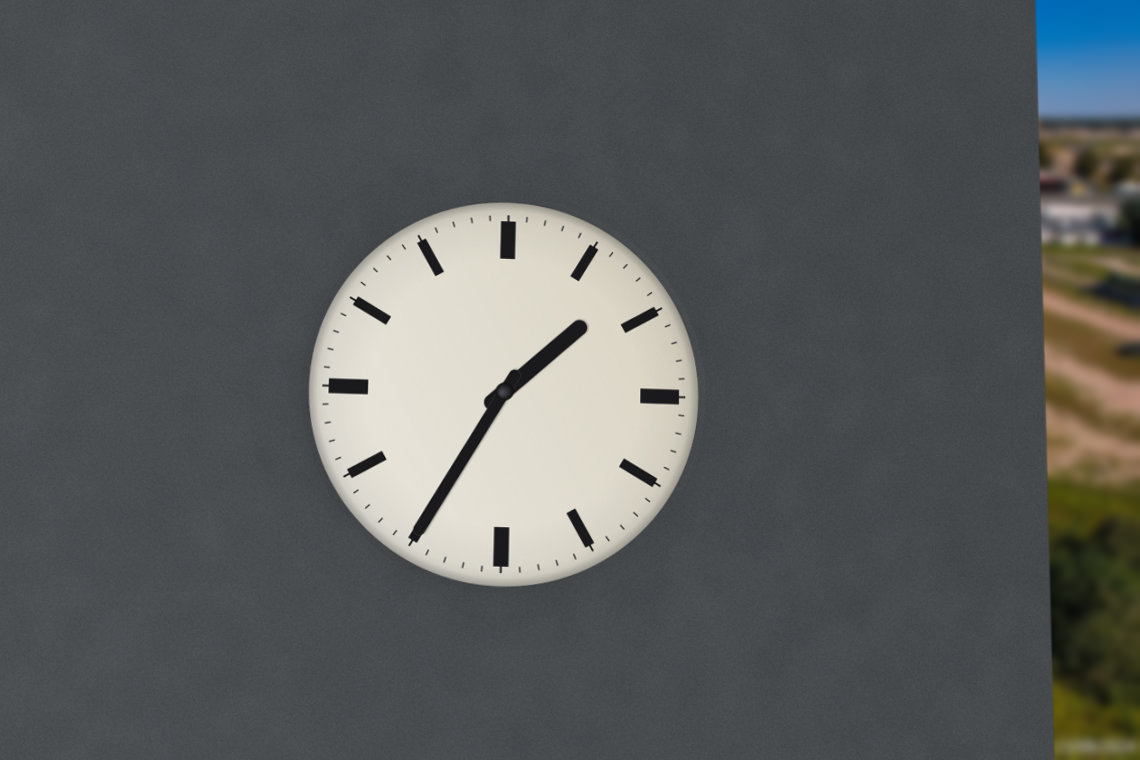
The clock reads 1:35
